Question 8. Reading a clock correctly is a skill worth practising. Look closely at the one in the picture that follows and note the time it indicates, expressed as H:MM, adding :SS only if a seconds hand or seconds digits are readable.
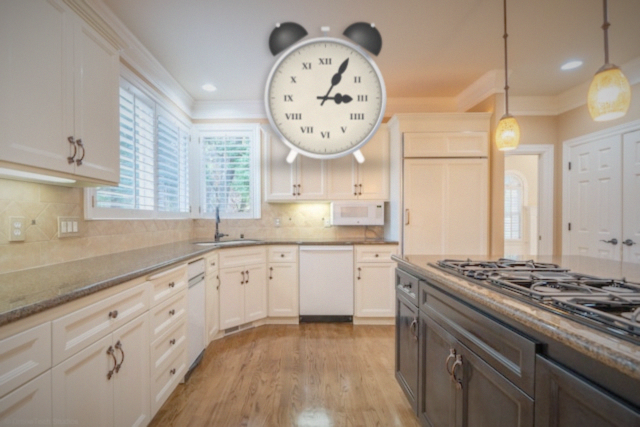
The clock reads 3:05
